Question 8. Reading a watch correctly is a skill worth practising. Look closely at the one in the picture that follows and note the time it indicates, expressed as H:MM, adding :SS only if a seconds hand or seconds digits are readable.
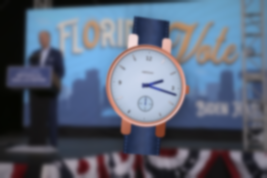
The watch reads 2:17
